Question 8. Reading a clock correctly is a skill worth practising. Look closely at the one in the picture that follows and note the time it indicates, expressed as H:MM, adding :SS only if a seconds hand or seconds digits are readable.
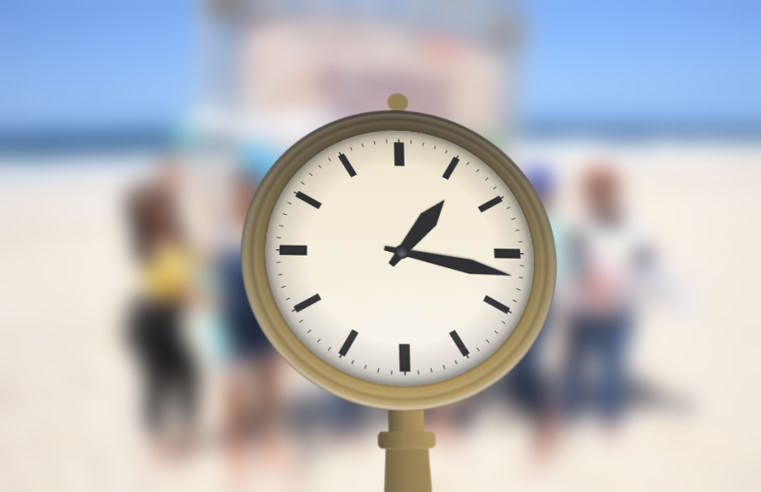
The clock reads 1:17
